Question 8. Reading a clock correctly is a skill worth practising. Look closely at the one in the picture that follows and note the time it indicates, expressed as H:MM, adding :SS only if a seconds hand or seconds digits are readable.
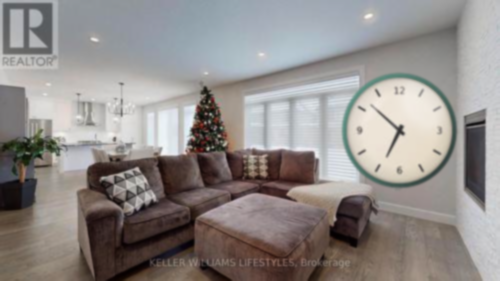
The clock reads 6:52
